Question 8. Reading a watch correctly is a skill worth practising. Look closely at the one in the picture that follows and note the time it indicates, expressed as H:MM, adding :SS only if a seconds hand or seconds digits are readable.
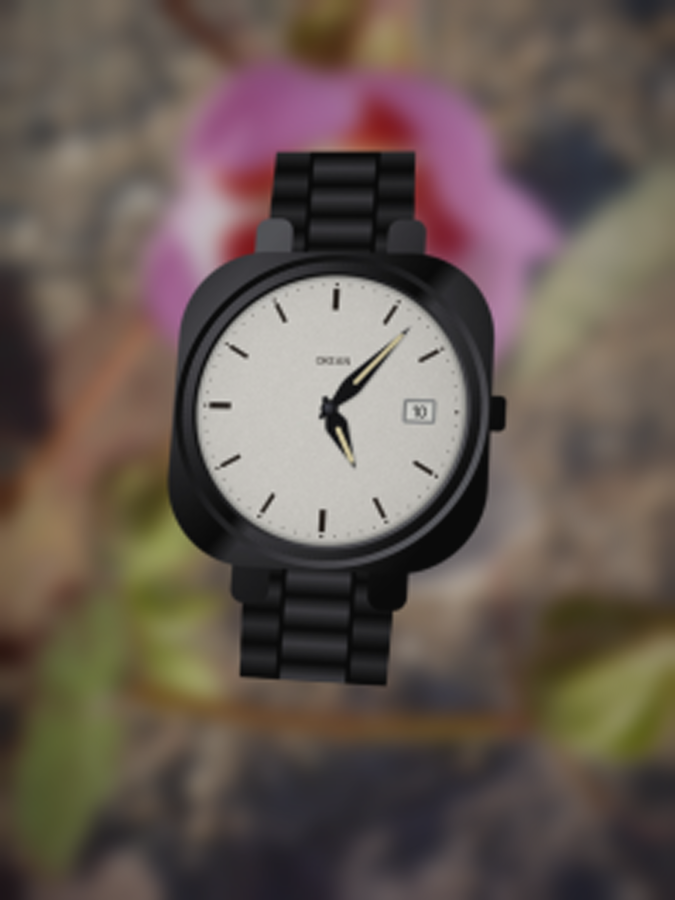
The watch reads 5:07
